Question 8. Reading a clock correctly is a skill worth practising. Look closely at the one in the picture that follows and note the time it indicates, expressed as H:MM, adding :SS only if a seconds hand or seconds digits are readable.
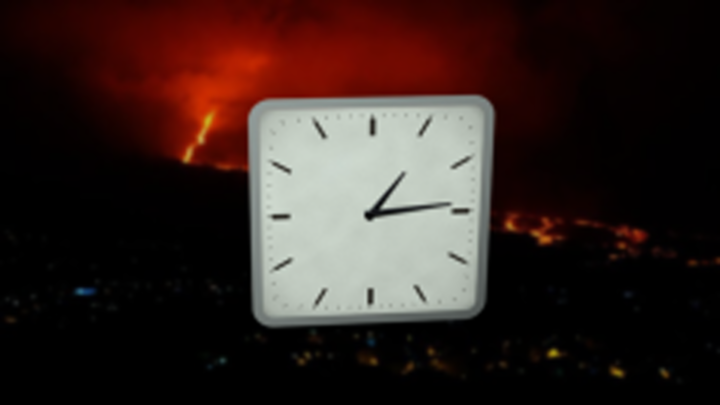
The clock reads 1:14
